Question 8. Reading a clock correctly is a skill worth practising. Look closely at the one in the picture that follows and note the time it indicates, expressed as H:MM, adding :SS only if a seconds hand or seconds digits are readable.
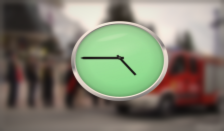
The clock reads 4:45
